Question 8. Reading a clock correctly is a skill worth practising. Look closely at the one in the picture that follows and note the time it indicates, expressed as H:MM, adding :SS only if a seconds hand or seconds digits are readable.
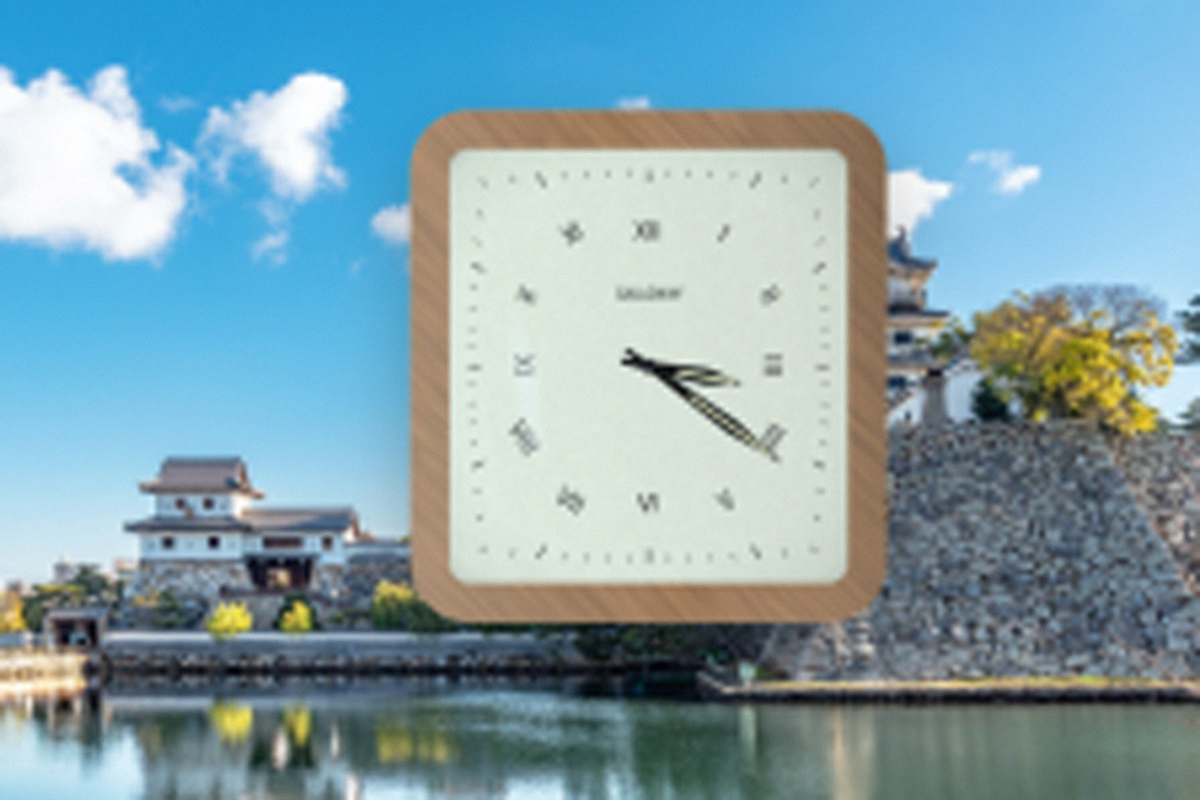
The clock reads 3:21
